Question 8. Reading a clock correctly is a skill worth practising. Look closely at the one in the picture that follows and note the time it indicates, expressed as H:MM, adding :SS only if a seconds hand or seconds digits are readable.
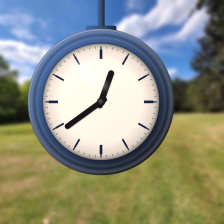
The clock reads 12:39
